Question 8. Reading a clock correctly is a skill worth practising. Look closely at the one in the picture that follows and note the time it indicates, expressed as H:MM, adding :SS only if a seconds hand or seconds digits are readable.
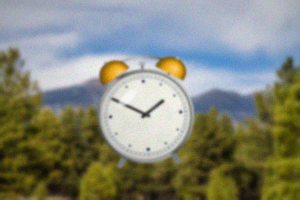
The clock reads 1:50
